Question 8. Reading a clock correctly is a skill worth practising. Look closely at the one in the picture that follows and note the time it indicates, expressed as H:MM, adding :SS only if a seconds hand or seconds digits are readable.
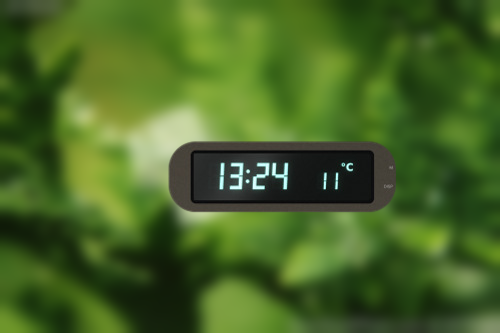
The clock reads 13:24
